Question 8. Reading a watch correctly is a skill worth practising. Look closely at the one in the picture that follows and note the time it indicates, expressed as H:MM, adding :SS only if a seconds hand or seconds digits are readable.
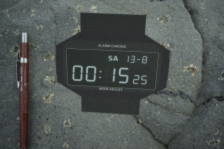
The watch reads 0:15:25
